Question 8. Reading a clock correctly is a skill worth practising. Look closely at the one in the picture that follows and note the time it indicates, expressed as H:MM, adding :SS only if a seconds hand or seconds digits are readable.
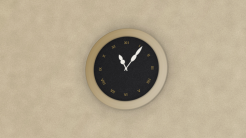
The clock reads 11:06
